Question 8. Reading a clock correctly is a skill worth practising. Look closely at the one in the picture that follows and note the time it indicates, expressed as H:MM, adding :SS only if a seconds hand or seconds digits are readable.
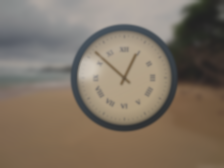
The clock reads 12:52
